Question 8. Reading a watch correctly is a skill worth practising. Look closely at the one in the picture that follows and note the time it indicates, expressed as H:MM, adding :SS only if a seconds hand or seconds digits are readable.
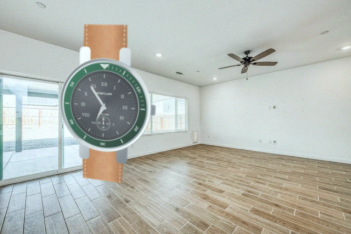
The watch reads 6:54
